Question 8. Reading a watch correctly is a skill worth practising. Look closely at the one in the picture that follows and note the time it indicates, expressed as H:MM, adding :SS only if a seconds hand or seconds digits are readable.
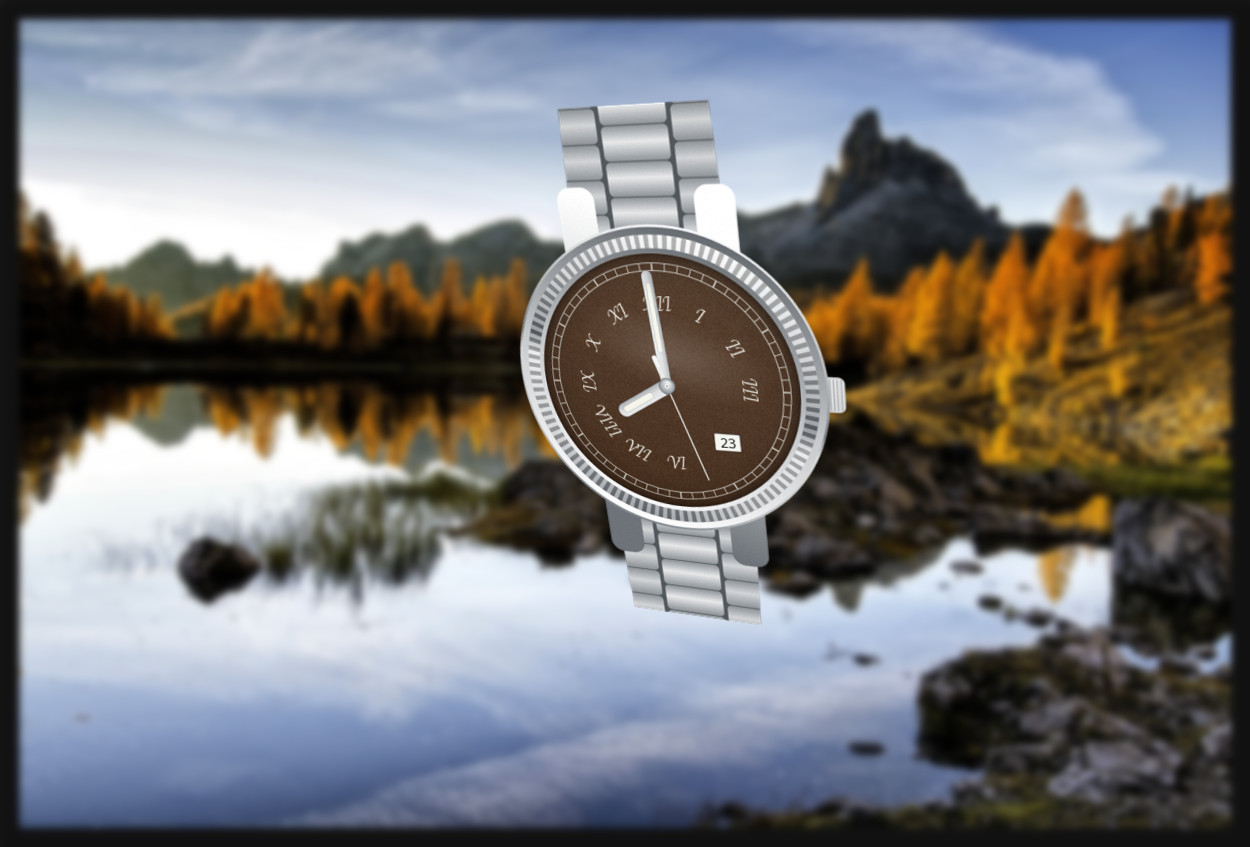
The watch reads 7:59:27
